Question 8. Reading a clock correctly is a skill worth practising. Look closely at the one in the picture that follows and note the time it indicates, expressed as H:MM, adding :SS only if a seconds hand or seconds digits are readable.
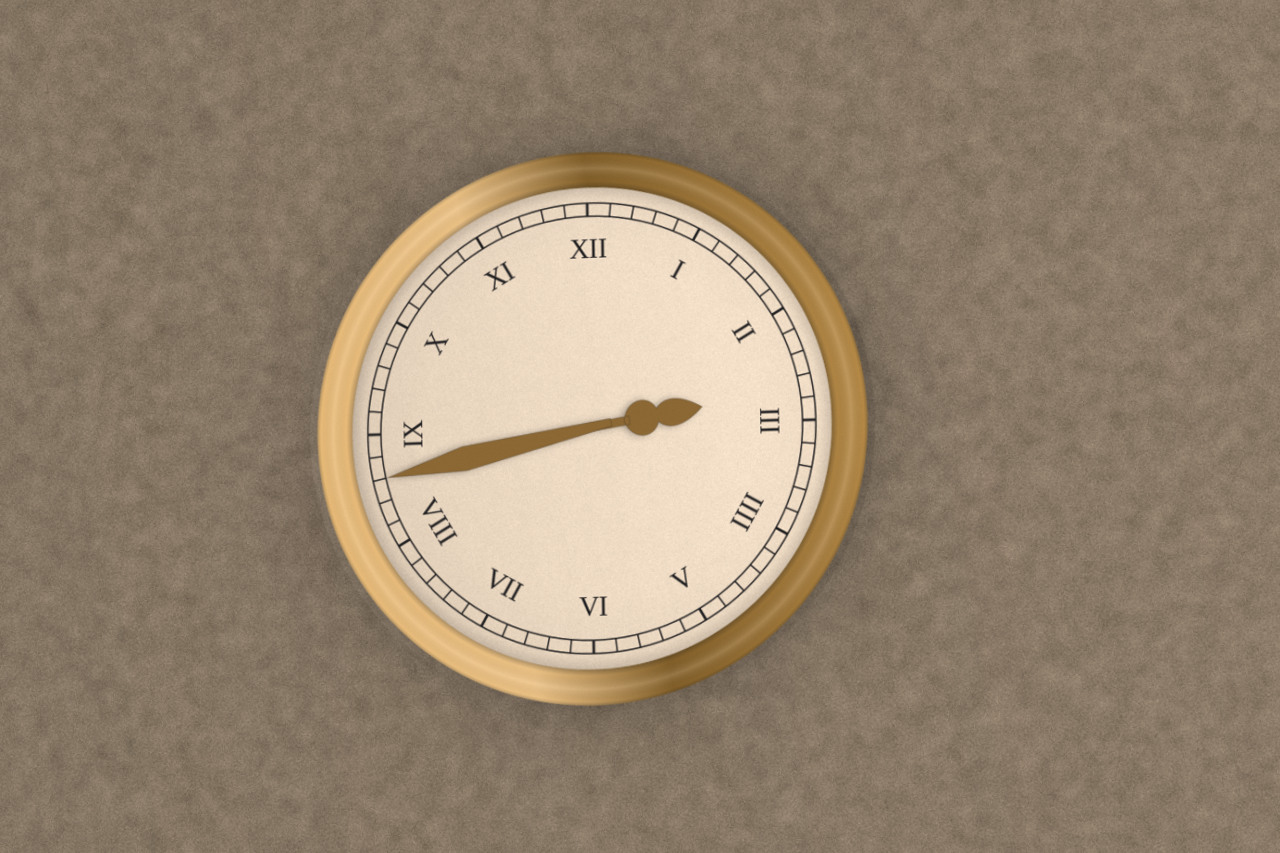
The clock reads 2:43
